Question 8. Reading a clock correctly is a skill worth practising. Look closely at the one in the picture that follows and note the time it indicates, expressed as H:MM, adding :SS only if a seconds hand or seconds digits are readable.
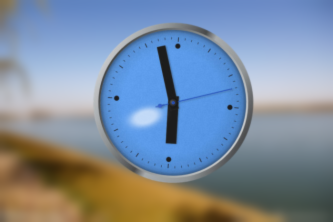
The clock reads 5:57:12
